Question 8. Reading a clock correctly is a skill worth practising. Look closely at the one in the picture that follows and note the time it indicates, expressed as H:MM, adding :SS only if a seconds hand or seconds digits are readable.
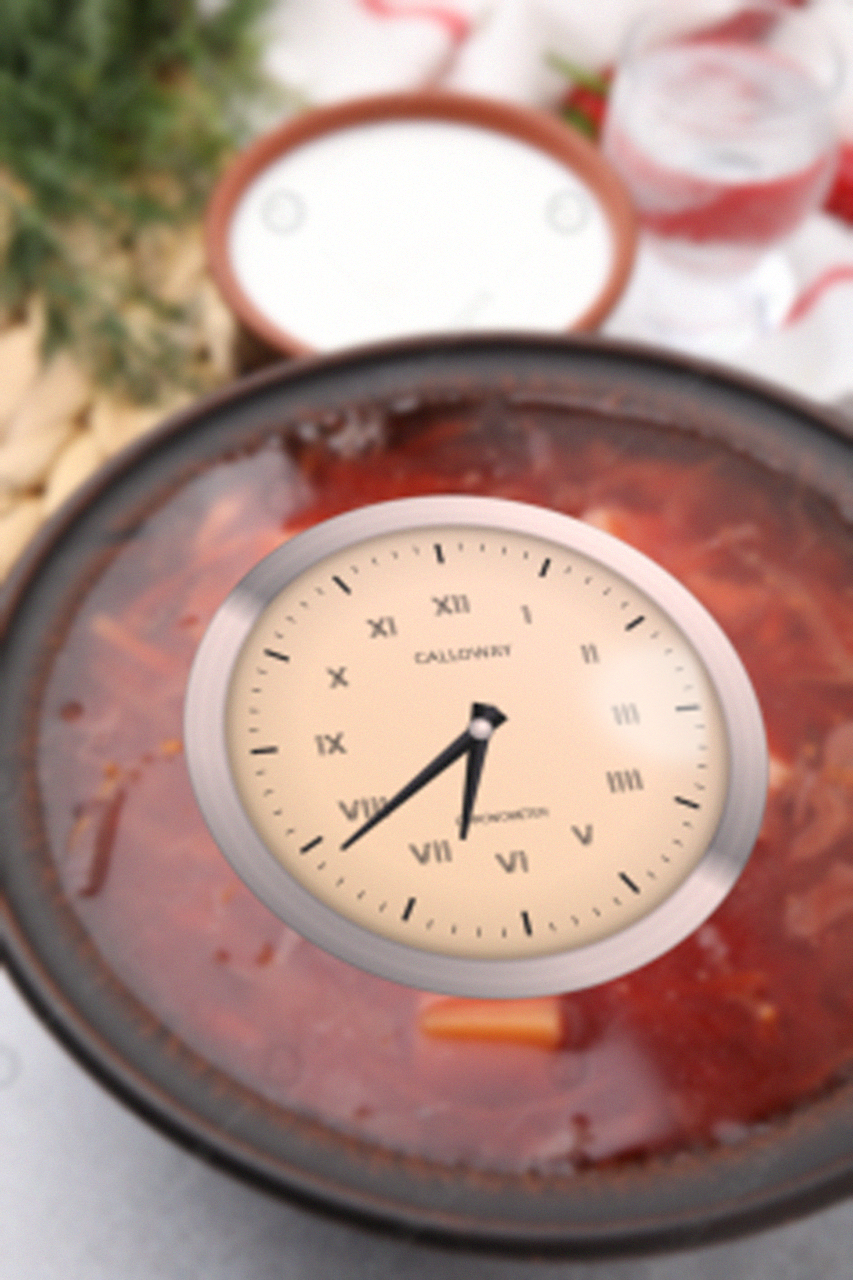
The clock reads 6:39
